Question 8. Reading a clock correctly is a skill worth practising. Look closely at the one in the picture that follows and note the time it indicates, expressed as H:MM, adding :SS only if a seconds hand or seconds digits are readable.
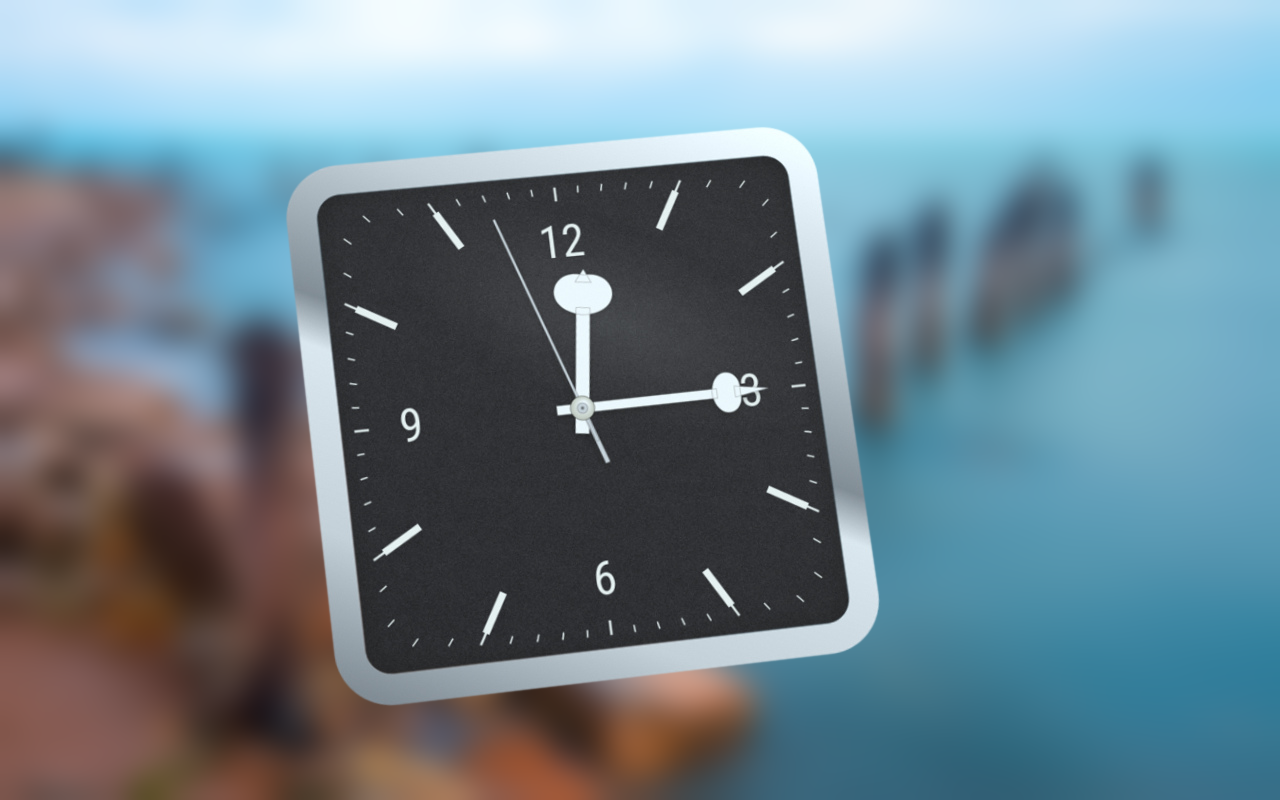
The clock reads 12:14:57
